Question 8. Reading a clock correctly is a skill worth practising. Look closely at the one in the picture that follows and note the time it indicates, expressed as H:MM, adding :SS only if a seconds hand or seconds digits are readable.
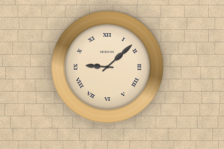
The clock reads 9:08
